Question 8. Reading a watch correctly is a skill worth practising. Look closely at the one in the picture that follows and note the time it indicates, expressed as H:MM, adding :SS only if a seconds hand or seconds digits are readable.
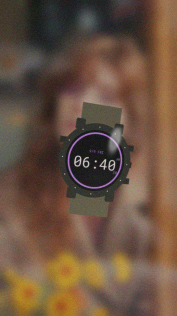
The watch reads 6:40
